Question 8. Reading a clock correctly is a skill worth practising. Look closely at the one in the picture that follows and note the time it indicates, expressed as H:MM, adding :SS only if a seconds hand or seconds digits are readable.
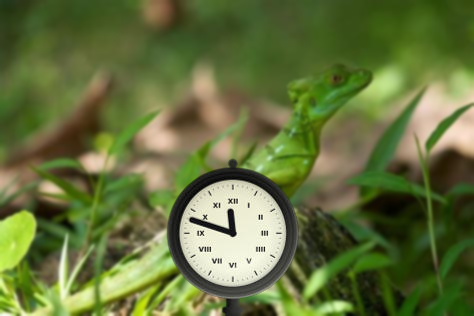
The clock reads 11:48
